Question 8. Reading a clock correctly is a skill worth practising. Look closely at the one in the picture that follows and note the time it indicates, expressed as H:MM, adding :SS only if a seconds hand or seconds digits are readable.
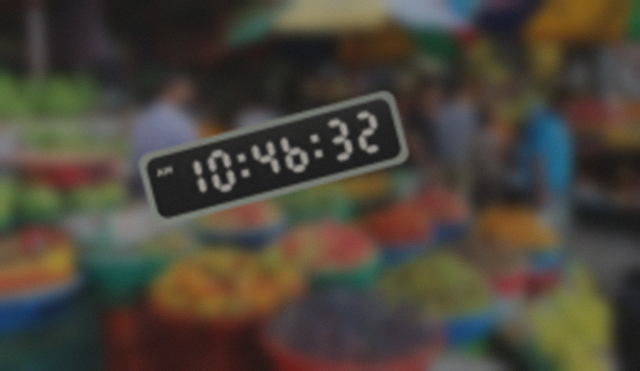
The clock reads 10:46:32
